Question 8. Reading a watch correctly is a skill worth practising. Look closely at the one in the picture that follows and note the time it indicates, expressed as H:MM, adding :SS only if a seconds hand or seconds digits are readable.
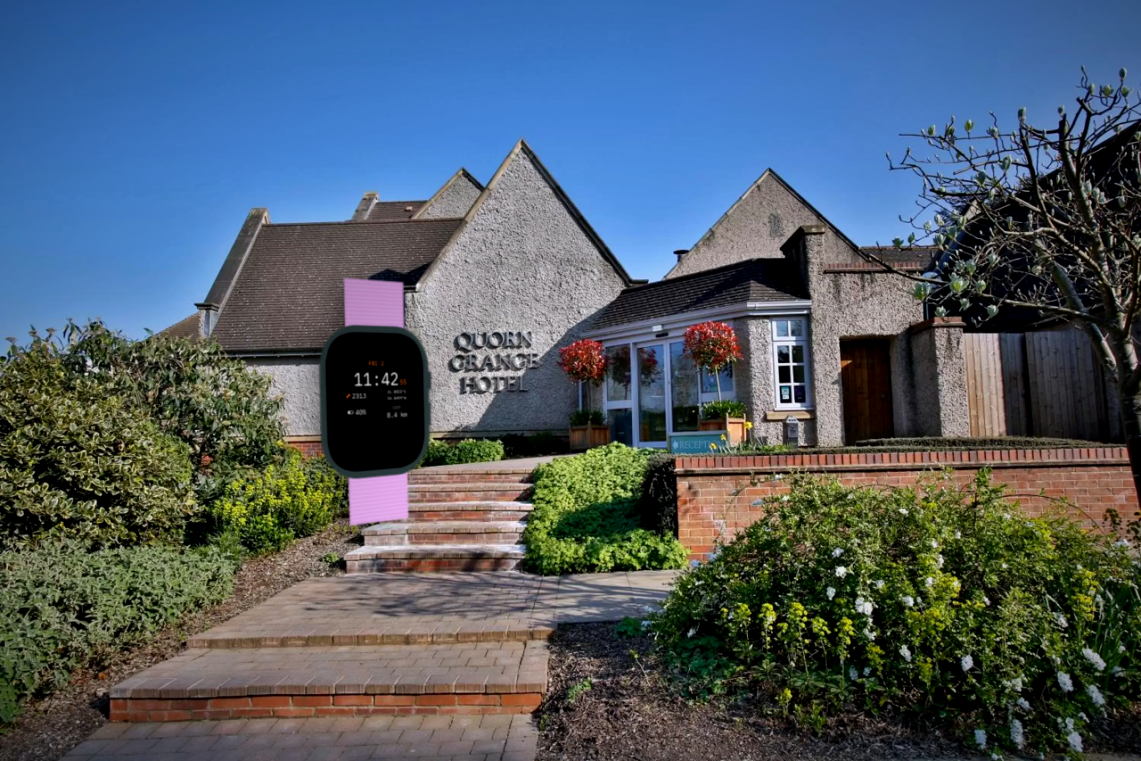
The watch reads 11:42
